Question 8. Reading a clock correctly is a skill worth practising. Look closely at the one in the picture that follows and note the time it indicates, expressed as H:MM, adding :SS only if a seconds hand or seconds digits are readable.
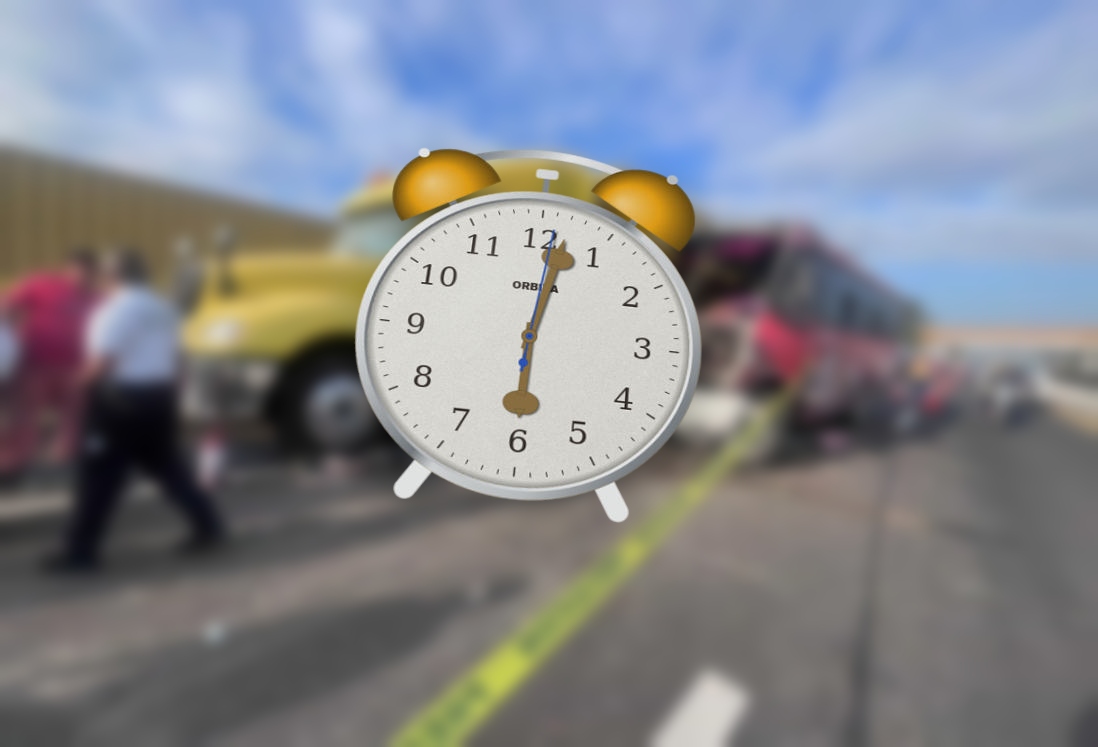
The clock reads 6:02:01
